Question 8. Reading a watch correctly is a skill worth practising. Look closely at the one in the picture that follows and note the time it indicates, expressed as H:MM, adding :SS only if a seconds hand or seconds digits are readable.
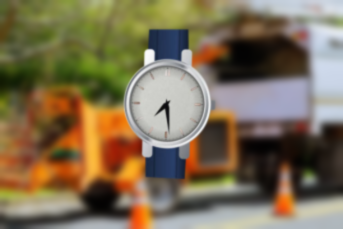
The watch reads 7:29
